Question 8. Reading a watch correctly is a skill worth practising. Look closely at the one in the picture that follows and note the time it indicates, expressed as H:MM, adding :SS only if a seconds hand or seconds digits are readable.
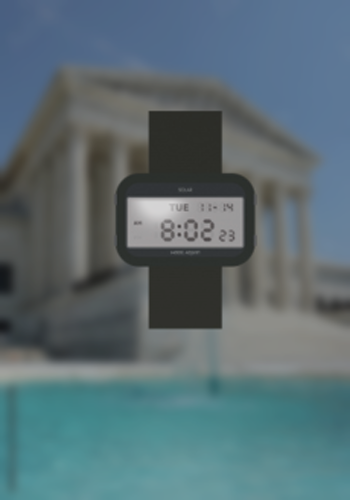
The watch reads 8:02:23
